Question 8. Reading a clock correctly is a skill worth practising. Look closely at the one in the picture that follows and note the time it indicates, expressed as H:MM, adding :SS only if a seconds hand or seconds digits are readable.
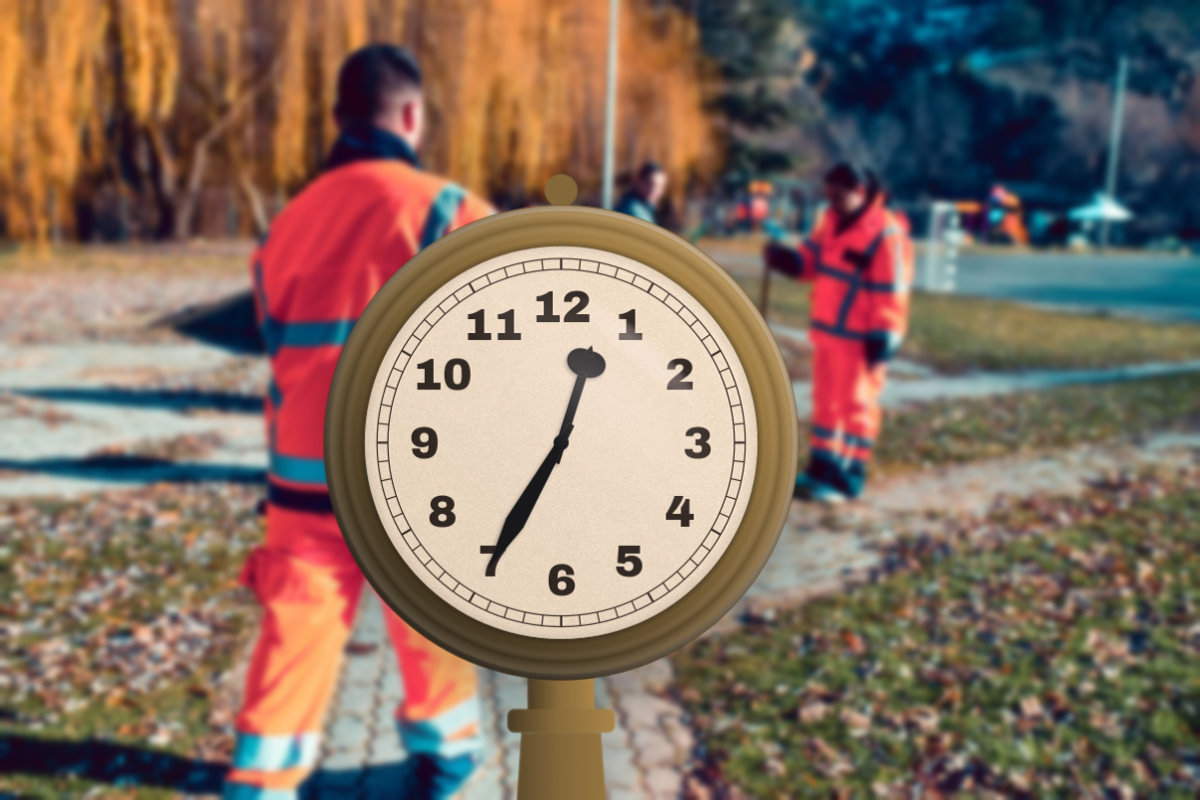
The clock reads 12:35
